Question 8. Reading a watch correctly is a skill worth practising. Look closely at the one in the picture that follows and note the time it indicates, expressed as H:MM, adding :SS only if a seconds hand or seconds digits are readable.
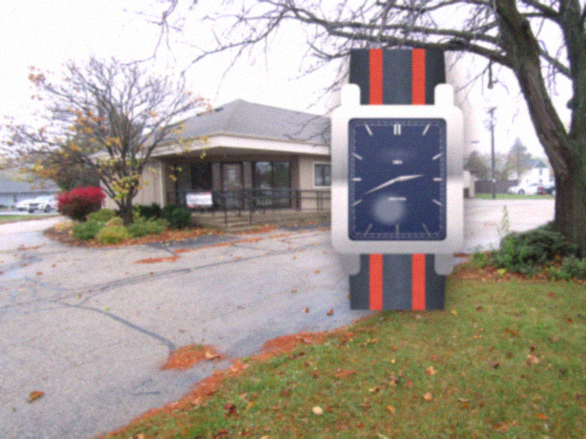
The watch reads 2:41
